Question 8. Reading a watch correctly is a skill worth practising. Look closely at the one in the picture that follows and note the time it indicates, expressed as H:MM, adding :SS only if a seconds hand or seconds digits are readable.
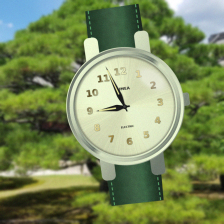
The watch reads 8:57
